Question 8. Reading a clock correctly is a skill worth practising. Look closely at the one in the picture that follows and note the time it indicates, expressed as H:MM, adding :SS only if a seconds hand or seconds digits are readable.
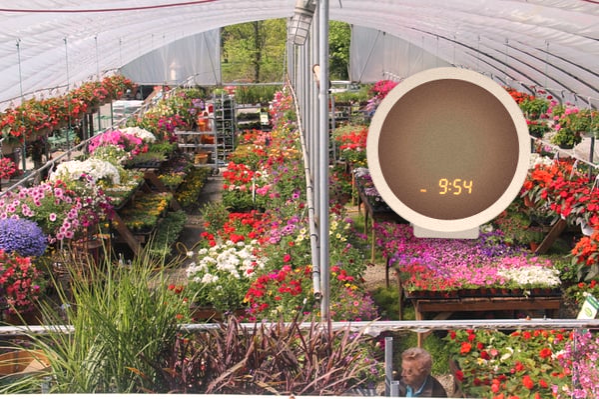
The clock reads 9:54
